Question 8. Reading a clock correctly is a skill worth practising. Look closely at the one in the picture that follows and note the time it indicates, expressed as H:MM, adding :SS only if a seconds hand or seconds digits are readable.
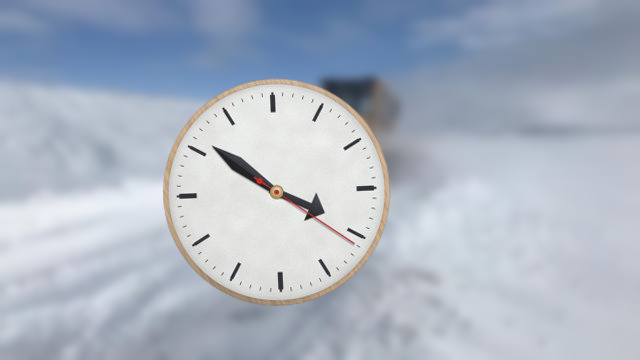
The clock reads 3:51:21
